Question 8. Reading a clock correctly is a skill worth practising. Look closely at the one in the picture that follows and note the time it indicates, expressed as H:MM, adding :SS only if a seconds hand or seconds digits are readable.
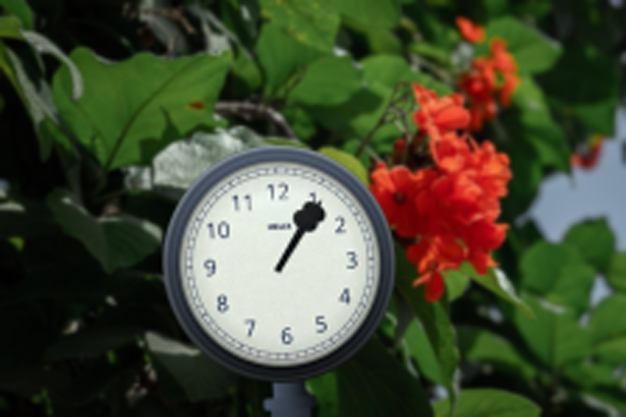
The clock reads 1:06
